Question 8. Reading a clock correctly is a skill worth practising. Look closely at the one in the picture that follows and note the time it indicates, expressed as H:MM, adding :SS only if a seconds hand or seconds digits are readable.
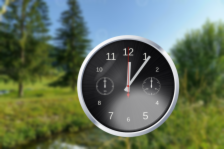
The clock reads 12:06
